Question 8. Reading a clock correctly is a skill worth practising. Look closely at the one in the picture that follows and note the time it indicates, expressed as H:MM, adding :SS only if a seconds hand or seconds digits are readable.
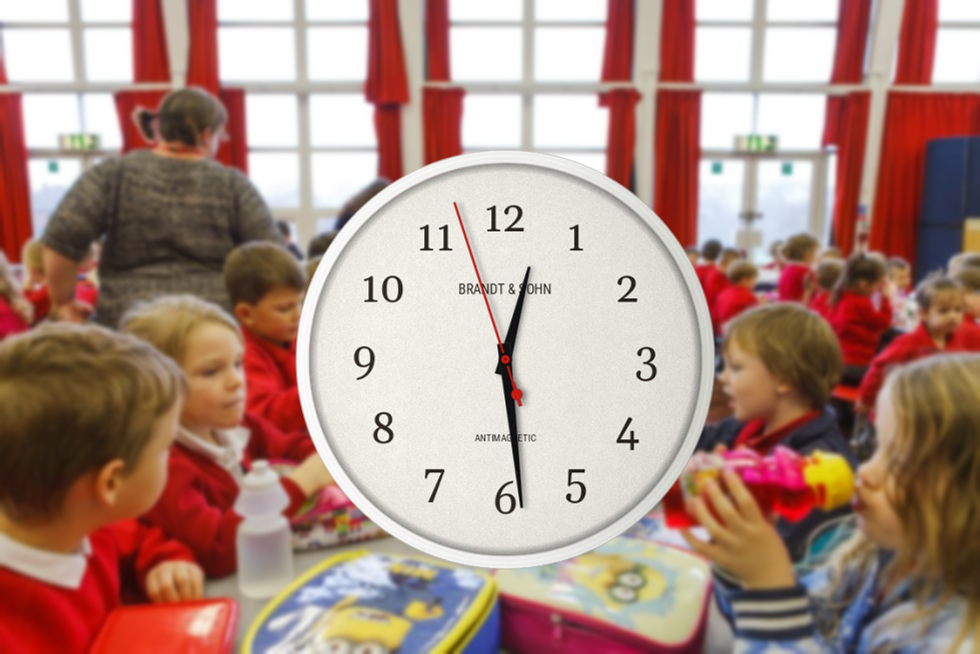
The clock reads 12:28:57
